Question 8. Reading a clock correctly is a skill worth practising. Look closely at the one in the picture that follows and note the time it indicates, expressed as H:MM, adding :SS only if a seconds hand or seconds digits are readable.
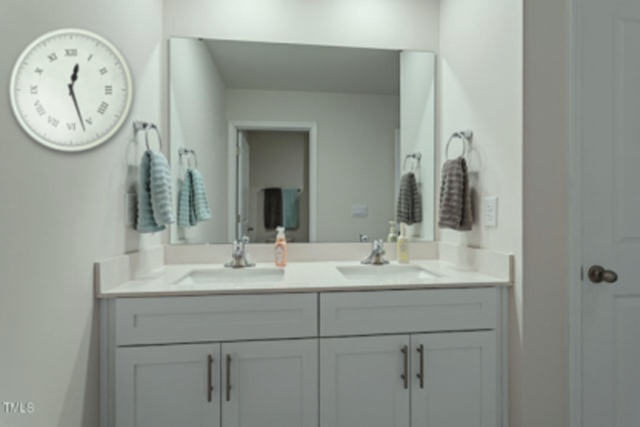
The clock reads 12:27
